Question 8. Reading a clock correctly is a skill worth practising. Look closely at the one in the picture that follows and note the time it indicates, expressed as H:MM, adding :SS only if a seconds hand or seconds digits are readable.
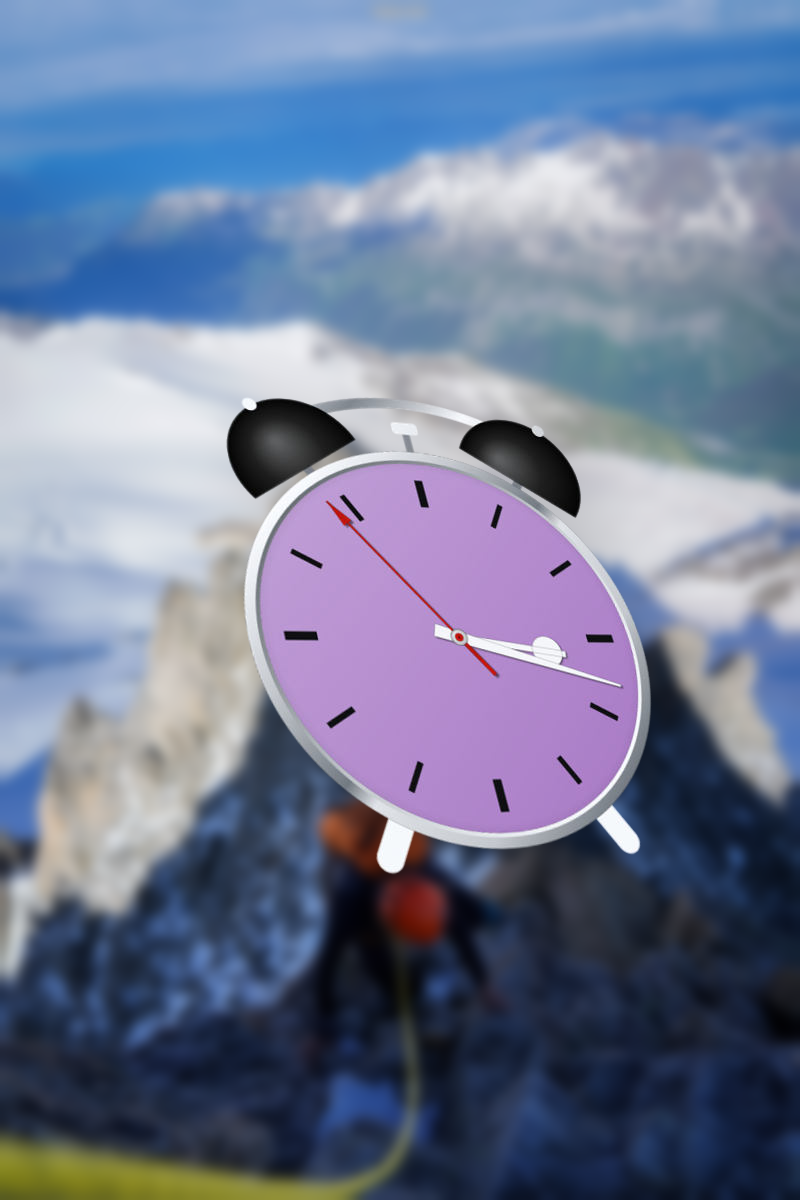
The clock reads 3:17:54
